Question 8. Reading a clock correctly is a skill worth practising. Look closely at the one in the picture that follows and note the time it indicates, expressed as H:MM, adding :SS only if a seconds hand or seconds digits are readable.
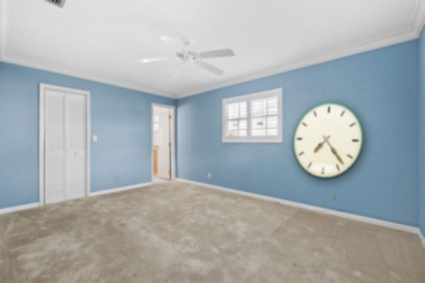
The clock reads 7:23
